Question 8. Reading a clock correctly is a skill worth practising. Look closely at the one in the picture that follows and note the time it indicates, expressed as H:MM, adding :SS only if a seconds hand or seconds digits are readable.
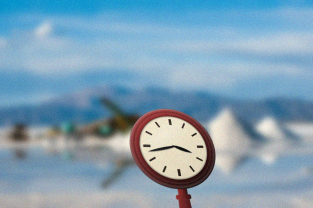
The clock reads 3:43
